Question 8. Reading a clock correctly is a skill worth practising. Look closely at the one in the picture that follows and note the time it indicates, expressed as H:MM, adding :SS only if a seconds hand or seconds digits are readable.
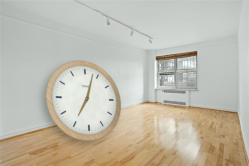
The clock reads 7:03
